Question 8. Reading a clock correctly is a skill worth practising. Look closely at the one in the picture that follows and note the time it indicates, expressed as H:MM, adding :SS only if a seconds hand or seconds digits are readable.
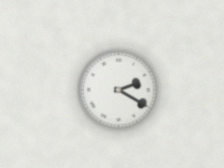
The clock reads 2:20
